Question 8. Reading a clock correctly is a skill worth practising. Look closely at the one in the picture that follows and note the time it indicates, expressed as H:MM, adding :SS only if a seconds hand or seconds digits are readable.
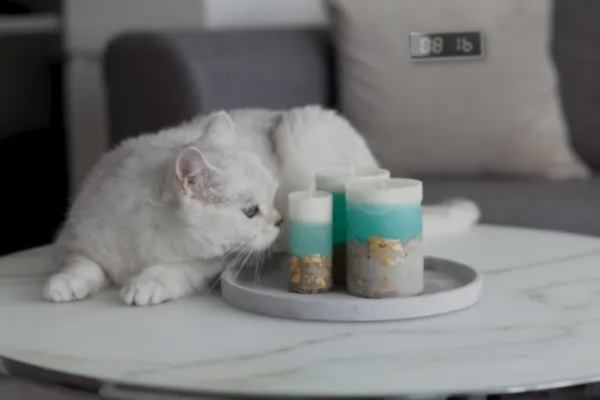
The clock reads 8:16
